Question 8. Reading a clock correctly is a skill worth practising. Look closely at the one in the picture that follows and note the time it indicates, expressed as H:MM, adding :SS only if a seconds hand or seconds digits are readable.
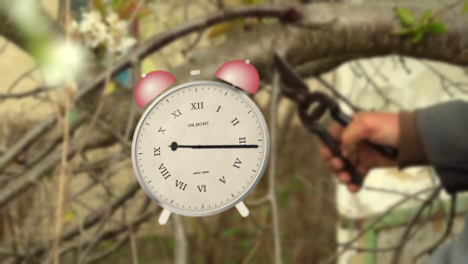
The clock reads 9:16
